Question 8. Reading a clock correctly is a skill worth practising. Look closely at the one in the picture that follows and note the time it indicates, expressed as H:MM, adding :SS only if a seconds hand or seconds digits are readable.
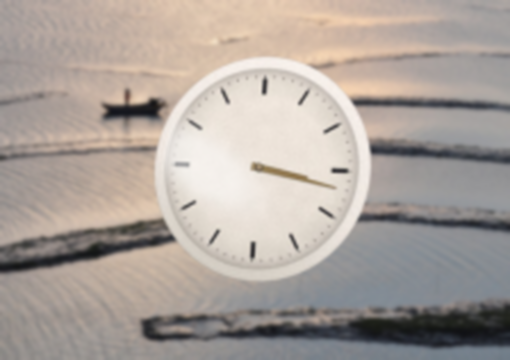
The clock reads 3:17
